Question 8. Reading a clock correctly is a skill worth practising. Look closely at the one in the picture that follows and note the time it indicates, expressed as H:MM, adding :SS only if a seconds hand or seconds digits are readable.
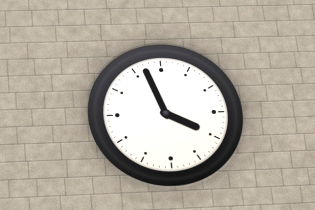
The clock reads 3:57
